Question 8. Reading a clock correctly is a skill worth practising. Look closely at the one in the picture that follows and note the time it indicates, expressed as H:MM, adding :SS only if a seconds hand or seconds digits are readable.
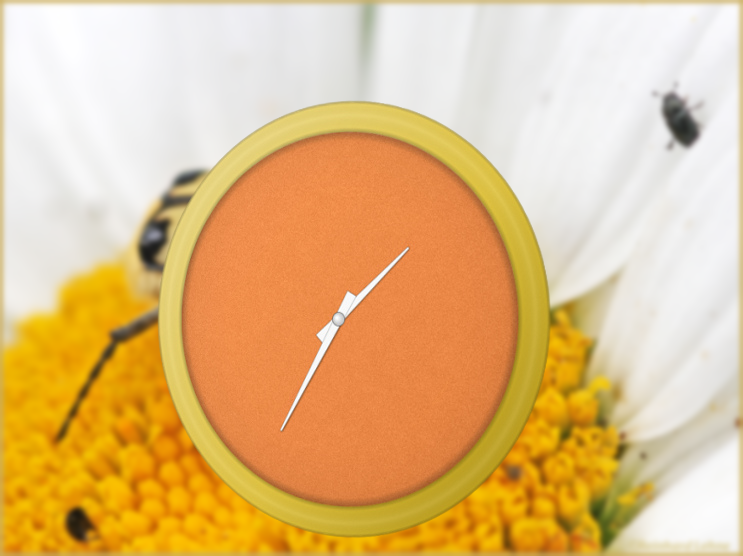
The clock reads 1:35
